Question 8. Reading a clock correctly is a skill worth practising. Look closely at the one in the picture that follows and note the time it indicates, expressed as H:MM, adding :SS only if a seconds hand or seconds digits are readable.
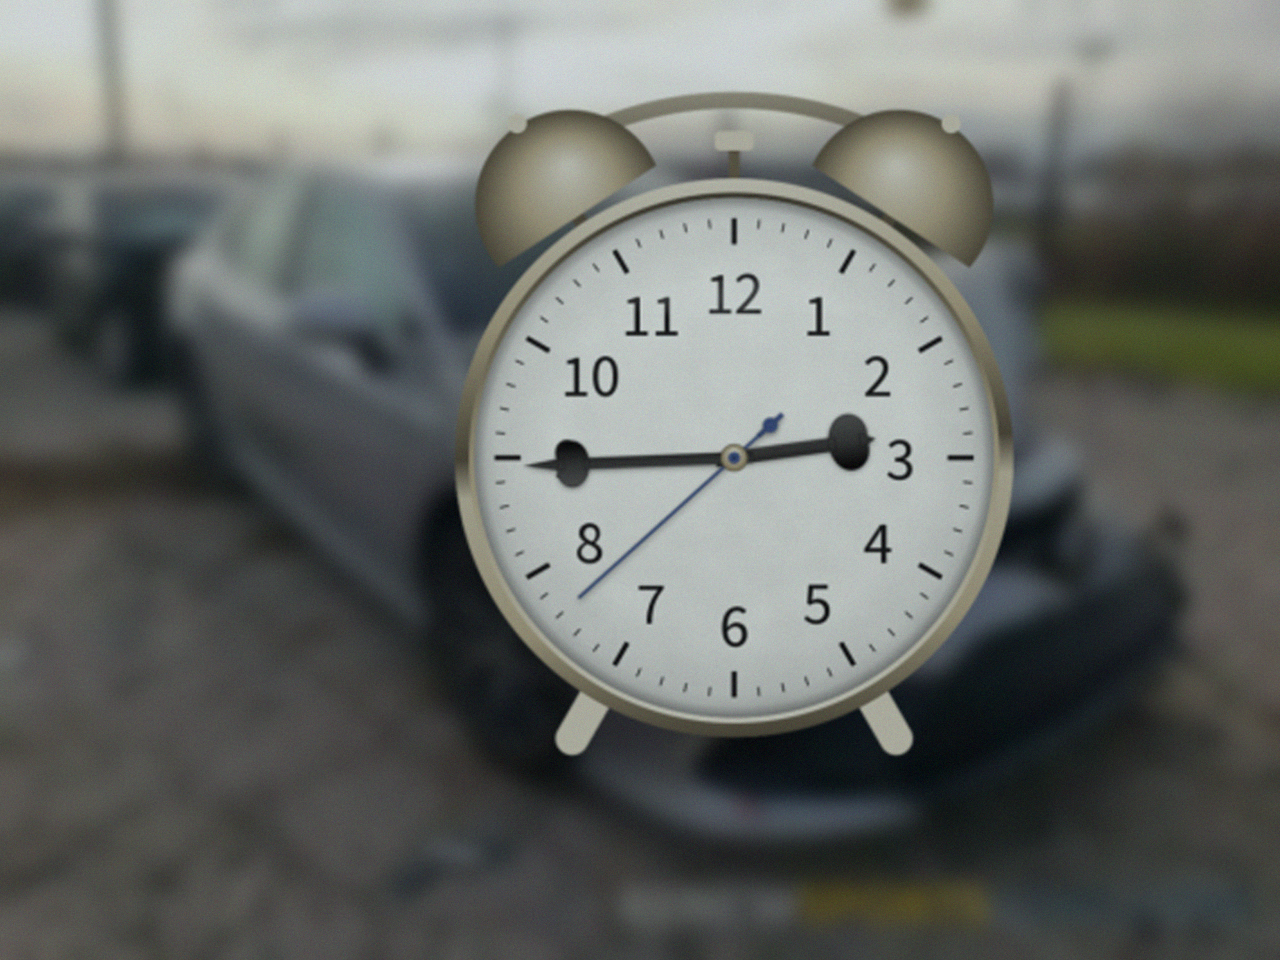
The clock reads 2:44:38
